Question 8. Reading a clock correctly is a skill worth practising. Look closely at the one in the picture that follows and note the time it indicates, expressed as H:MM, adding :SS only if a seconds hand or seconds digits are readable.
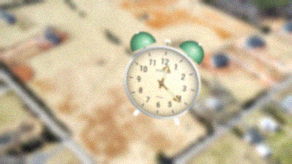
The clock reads 12:21
